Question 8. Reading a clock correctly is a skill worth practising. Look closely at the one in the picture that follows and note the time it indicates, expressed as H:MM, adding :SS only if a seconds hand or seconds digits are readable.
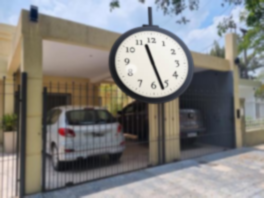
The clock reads 11:27
